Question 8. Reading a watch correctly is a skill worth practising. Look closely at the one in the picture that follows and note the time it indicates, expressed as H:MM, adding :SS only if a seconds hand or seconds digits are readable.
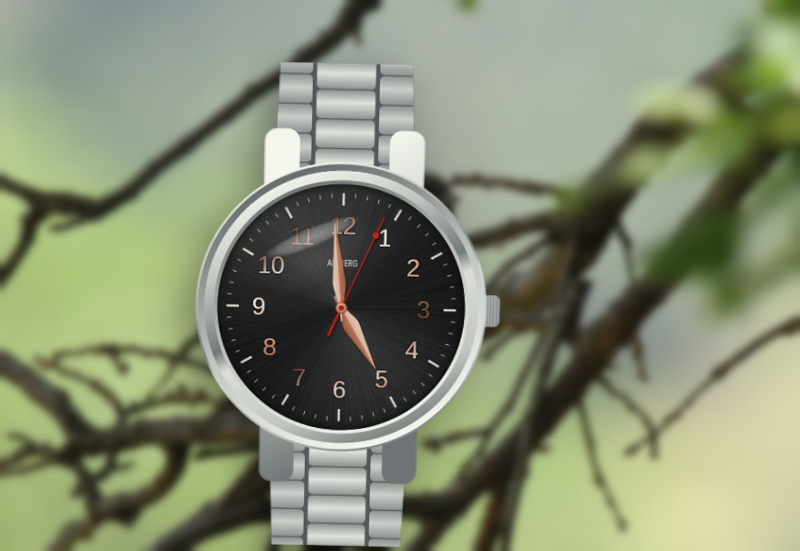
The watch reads 4:59:04
